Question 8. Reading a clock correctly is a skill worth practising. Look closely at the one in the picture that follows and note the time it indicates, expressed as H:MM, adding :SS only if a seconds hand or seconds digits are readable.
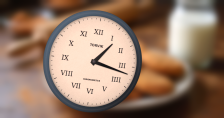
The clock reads 1:17
